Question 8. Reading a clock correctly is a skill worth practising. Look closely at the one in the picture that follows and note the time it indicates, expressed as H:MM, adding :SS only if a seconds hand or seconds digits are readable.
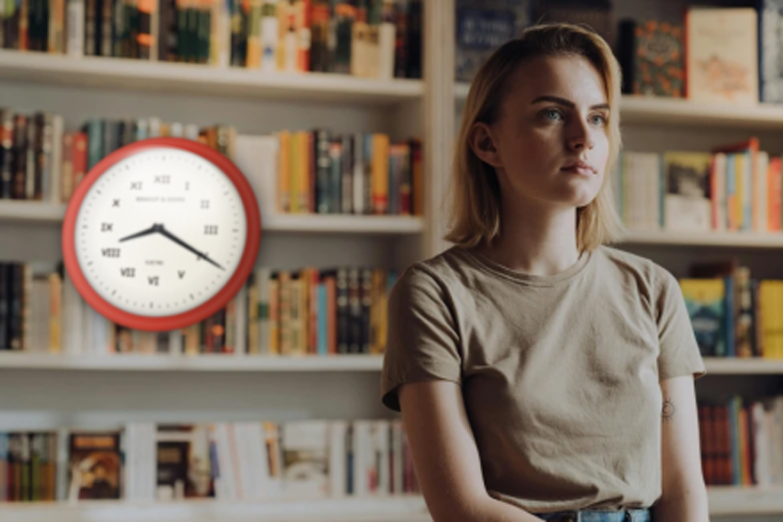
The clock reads 8:20
